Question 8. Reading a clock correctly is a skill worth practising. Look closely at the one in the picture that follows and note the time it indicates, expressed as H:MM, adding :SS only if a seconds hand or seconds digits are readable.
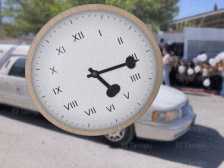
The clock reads 5:16
